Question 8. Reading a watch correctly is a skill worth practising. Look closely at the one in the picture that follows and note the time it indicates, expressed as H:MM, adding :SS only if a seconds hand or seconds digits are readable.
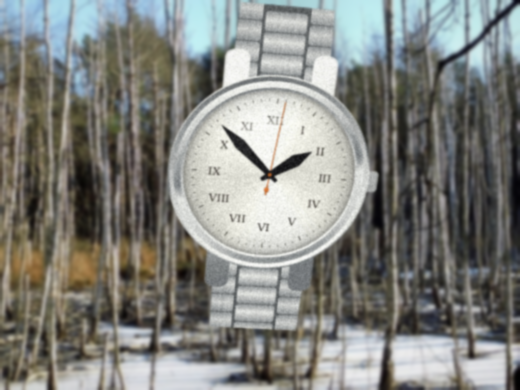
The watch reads 1:52:01
